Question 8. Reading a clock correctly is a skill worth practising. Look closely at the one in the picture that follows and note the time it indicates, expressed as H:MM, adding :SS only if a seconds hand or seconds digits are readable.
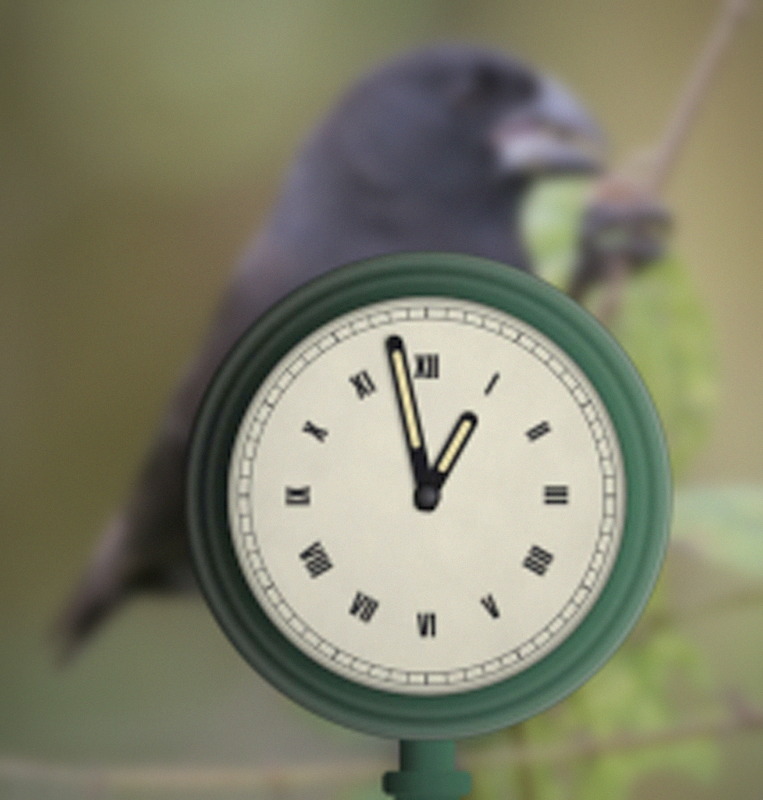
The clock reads 12:58
